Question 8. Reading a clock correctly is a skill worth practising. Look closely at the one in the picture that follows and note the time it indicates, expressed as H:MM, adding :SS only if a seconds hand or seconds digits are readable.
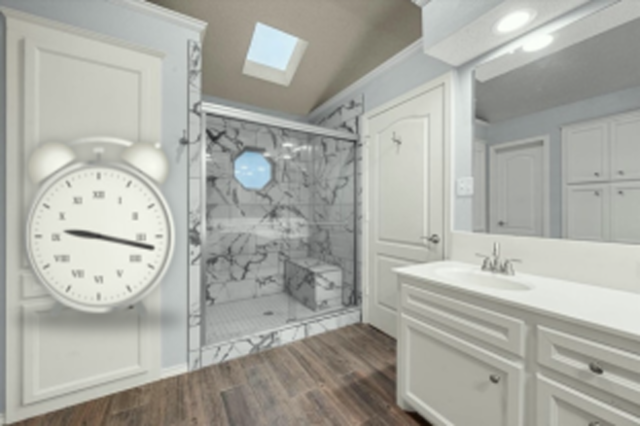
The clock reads 9:17
